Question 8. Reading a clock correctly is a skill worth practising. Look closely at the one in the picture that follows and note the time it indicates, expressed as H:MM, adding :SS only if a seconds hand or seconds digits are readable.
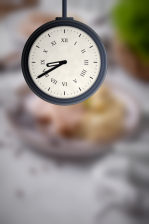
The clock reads 8:40
